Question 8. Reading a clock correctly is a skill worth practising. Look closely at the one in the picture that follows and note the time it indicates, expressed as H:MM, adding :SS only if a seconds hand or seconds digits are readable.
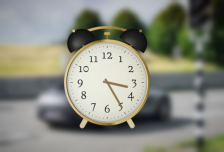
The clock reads 3:25
